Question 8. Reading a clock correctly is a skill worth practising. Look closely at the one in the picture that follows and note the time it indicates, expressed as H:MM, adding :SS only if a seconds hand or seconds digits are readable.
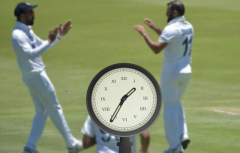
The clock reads 1:35
